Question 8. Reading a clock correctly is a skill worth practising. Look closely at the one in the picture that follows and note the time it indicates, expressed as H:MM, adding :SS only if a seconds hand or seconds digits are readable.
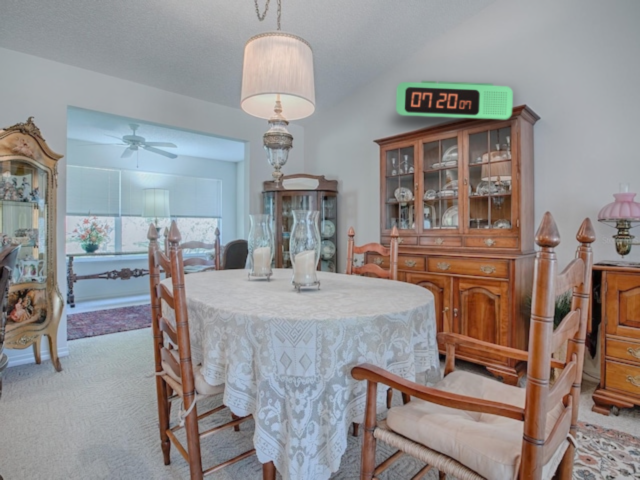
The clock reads 7:20
